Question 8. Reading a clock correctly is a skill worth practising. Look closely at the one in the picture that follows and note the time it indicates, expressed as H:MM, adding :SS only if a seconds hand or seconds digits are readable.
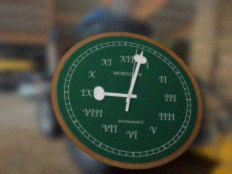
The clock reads 9:03:02
